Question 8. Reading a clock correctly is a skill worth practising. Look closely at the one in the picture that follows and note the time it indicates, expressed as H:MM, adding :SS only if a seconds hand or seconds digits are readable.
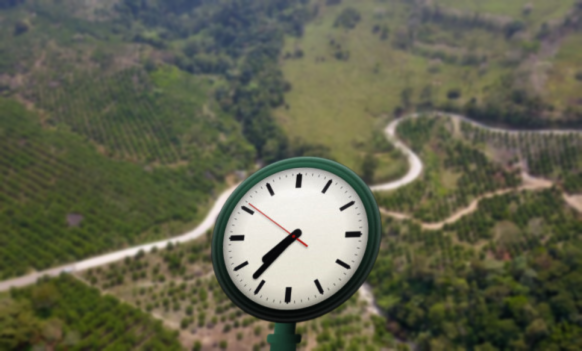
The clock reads 7:36:51
